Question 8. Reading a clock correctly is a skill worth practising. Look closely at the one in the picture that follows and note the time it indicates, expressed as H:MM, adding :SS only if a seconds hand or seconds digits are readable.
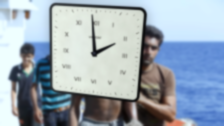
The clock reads 1:59
